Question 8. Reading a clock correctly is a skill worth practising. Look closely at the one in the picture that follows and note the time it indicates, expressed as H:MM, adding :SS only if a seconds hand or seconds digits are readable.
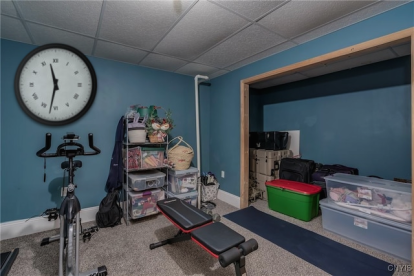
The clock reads 11:32
